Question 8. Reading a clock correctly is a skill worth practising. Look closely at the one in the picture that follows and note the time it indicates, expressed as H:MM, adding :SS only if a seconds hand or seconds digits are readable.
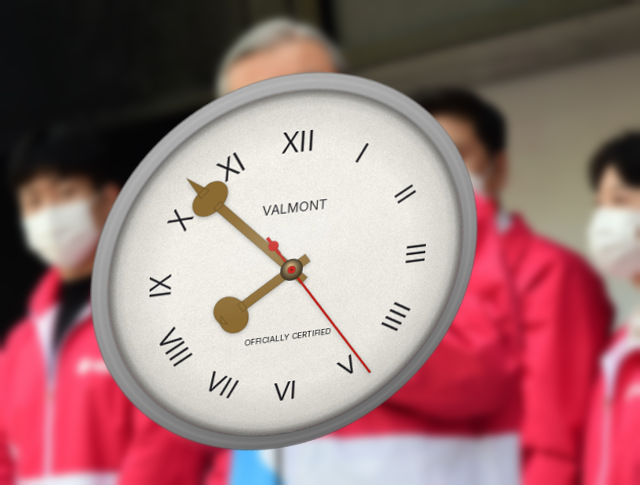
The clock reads 7:52:24
